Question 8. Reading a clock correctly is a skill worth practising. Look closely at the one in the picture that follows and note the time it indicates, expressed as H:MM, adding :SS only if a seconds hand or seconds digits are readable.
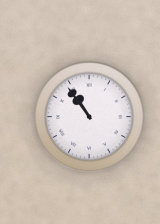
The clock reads 10:54
